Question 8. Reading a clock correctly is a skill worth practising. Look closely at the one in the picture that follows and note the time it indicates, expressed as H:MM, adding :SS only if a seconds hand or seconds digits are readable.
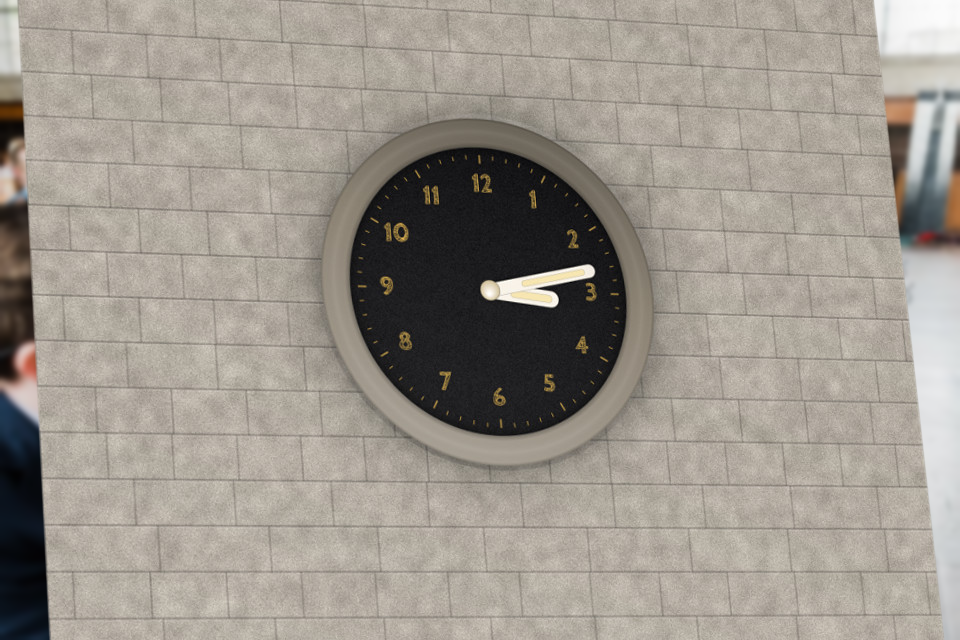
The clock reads 3:13
